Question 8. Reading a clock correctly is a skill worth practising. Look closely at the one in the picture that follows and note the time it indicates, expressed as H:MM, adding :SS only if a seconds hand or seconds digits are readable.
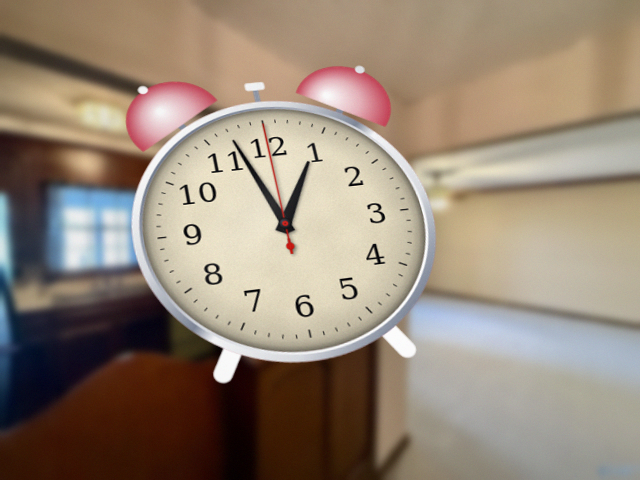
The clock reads 12:57:00
